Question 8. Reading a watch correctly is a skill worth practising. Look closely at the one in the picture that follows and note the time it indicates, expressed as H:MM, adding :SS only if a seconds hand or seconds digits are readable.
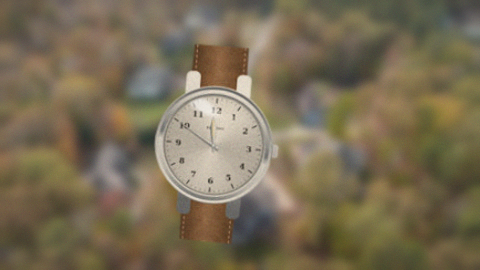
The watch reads 11:50
